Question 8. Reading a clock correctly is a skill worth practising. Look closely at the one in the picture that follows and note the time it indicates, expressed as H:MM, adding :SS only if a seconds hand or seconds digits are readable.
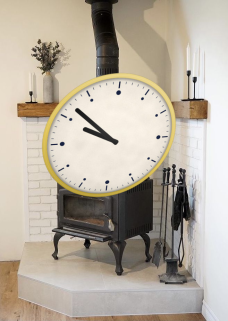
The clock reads 9:52
